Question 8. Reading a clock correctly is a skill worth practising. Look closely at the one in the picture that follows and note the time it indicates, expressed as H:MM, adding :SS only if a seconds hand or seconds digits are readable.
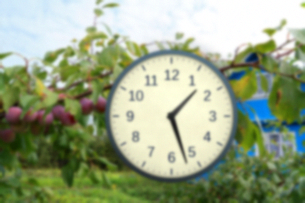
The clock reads 1:27
